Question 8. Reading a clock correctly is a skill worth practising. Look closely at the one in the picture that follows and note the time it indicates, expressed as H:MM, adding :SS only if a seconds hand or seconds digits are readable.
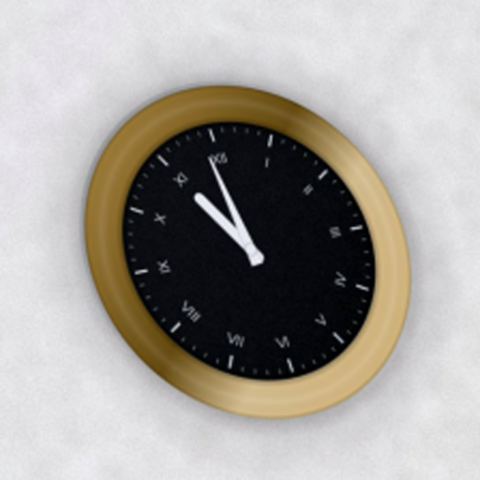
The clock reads 10:59
